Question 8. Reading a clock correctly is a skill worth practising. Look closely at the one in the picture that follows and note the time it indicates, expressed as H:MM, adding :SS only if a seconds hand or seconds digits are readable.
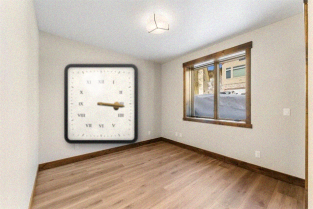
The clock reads 3:16
